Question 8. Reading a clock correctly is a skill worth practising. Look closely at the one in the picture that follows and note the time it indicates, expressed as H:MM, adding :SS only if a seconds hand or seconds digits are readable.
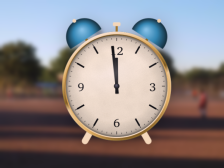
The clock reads 11:59
